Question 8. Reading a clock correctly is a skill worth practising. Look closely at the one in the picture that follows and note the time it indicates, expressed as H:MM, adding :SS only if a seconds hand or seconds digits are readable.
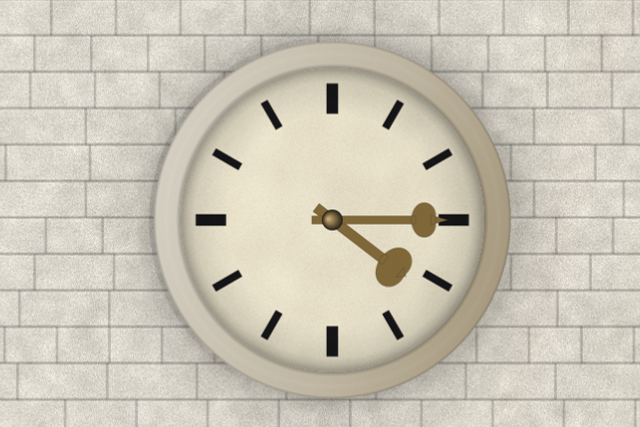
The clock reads 4:15
